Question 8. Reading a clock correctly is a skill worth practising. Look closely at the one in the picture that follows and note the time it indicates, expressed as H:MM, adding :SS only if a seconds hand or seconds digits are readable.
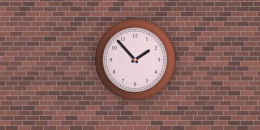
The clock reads 1:53
